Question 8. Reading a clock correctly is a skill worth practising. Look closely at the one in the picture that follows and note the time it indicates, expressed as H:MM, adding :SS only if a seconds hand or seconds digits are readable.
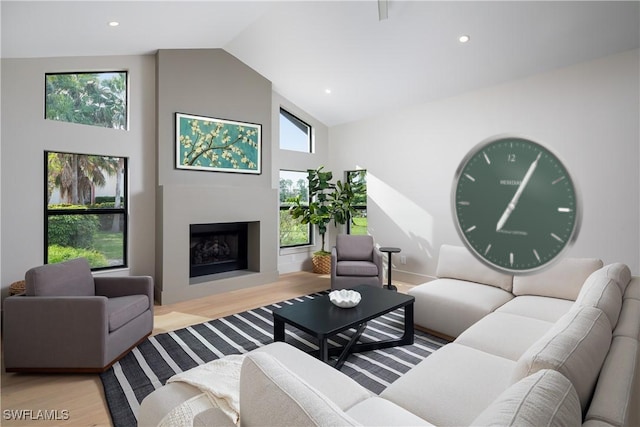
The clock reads 7:05
